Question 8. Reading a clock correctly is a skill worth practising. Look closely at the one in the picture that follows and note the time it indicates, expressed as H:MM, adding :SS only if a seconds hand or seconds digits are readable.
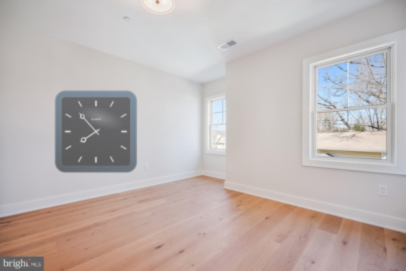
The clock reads 7:53
